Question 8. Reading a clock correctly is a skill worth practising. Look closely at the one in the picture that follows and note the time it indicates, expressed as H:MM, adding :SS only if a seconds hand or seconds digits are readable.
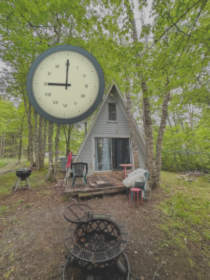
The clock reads 9:00
